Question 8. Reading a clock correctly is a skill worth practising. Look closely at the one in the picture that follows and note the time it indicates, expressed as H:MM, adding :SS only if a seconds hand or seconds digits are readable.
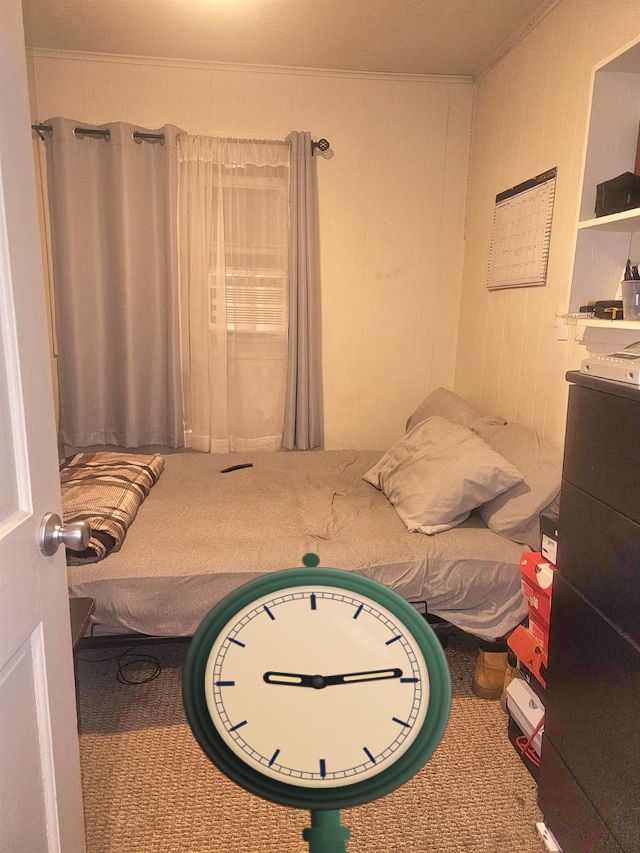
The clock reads 9:14
